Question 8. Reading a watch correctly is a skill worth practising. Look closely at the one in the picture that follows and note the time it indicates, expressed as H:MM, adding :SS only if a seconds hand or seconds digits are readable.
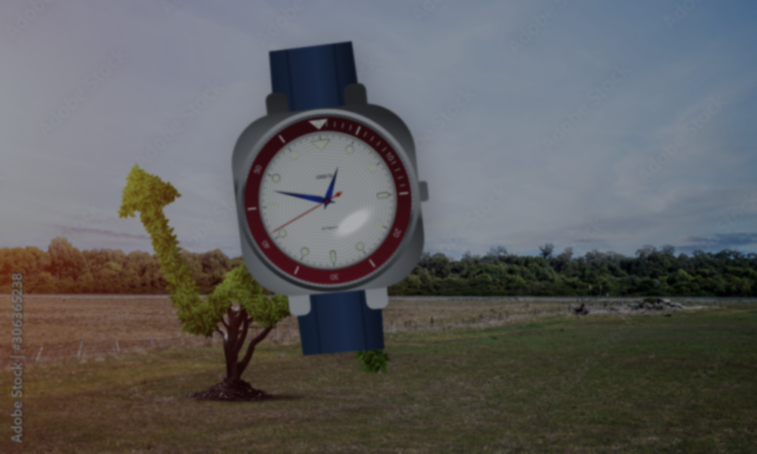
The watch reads 12:47:41
